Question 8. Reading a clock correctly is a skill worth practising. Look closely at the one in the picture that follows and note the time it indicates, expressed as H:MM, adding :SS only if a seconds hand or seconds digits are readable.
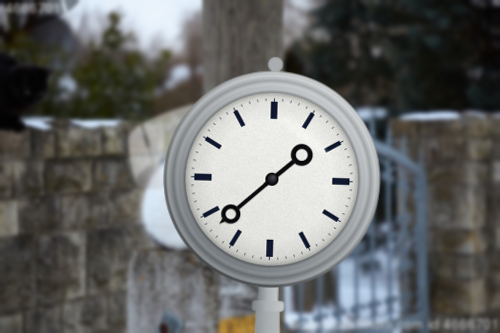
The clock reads 1:38
